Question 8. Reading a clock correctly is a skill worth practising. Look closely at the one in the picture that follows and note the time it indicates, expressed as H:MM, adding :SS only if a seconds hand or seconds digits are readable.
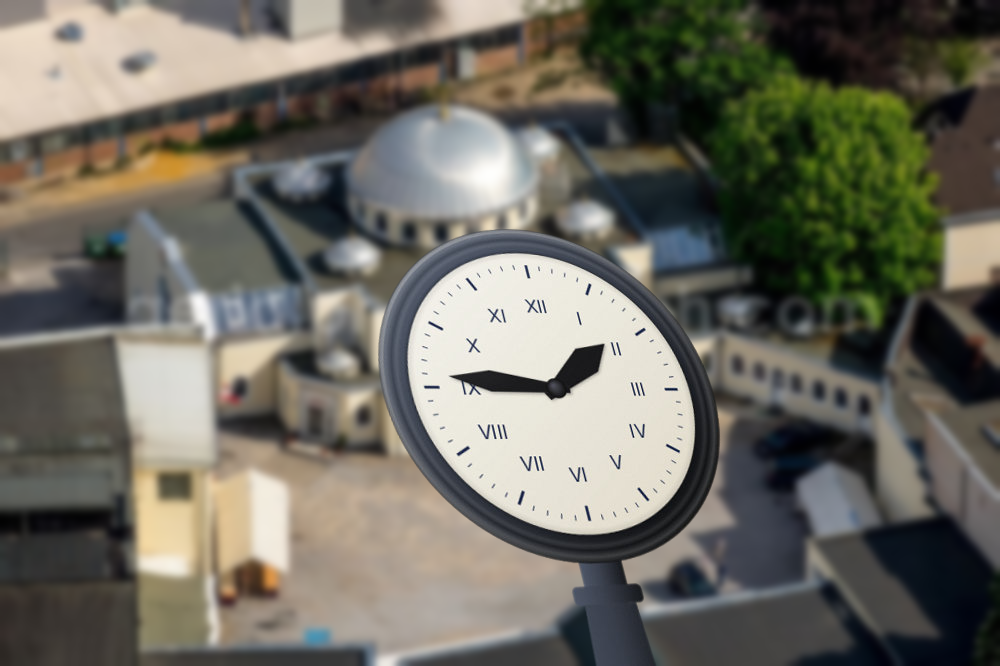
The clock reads 1:46
